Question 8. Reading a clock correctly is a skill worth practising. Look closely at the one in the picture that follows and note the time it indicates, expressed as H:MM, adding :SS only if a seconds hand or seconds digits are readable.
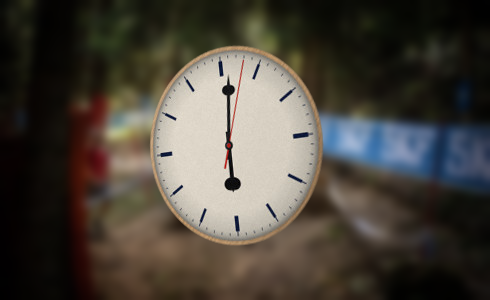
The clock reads 6:01:03
